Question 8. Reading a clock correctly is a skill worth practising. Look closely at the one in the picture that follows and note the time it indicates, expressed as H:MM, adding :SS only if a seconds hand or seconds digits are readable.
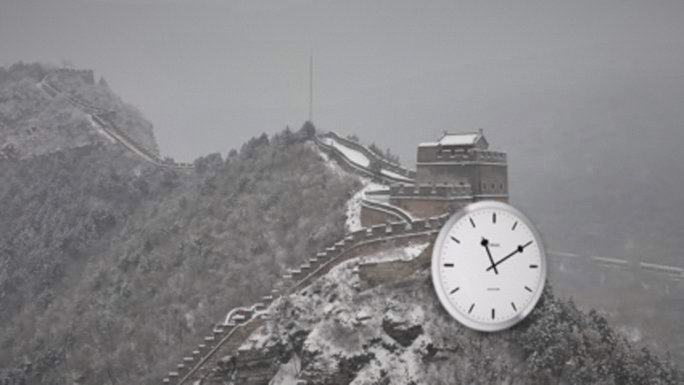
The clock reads 11:10
